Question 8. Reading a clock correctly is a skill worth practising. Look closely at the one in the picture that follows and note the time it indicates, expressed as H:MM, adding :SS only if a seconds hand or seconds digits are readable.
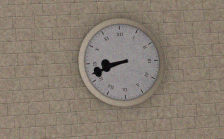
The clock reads 8:42
